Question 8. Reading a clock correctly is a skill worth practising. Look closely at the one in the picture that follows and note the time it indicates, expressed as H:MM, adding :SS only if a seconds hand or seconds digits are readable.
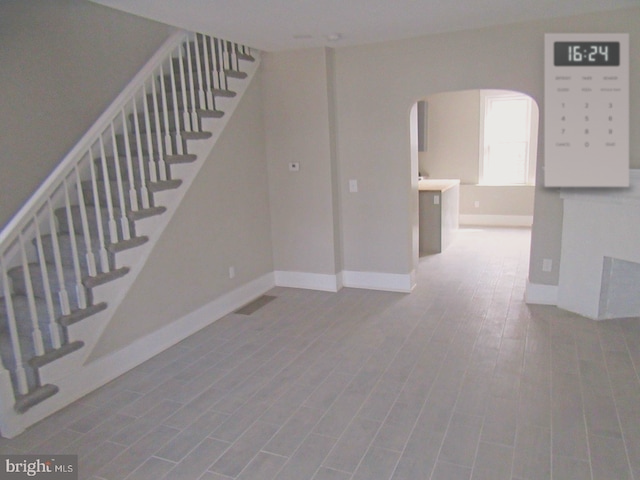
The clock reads 16:24
